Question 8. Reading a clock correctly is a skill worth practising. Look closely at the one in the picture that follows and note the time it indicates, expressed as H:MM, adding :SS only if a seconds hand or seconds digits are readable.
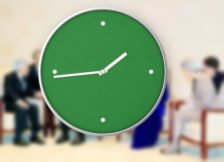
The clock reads 1:44
